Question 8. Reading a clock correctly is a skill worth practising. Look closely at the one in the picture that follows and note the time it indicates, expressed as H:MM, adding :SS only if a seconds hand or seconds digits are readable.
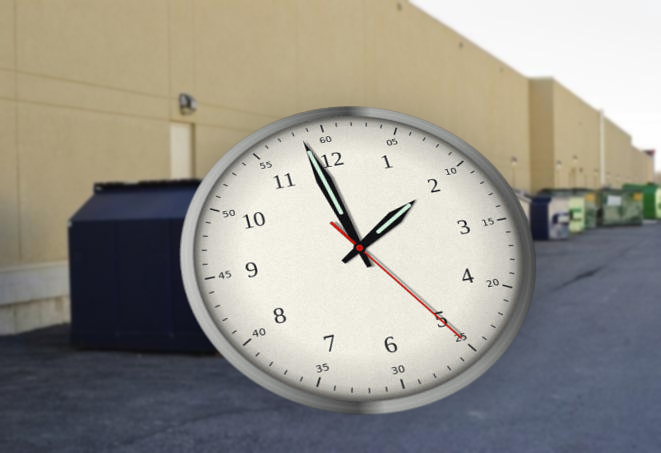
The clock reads 1:58:25
